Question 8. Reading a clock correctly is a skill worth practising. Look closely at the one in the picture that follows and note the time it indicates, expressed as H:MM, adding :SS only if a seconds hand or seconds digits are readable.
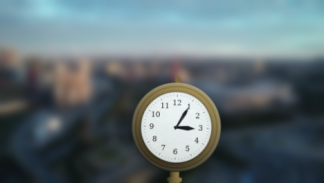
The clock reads 3:05
